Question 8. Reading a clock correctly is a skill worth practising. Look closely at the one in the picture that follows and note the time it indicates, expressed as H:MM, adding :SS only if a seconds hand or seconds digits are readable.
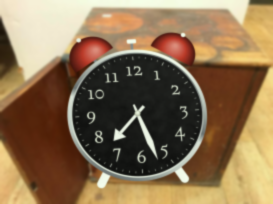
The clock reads 7:27
